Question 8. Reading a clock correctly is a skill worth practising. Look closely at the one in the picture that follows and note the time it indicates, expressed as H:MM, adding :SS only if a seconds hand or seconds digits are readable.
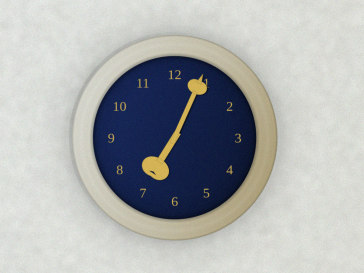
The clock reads 7:04
